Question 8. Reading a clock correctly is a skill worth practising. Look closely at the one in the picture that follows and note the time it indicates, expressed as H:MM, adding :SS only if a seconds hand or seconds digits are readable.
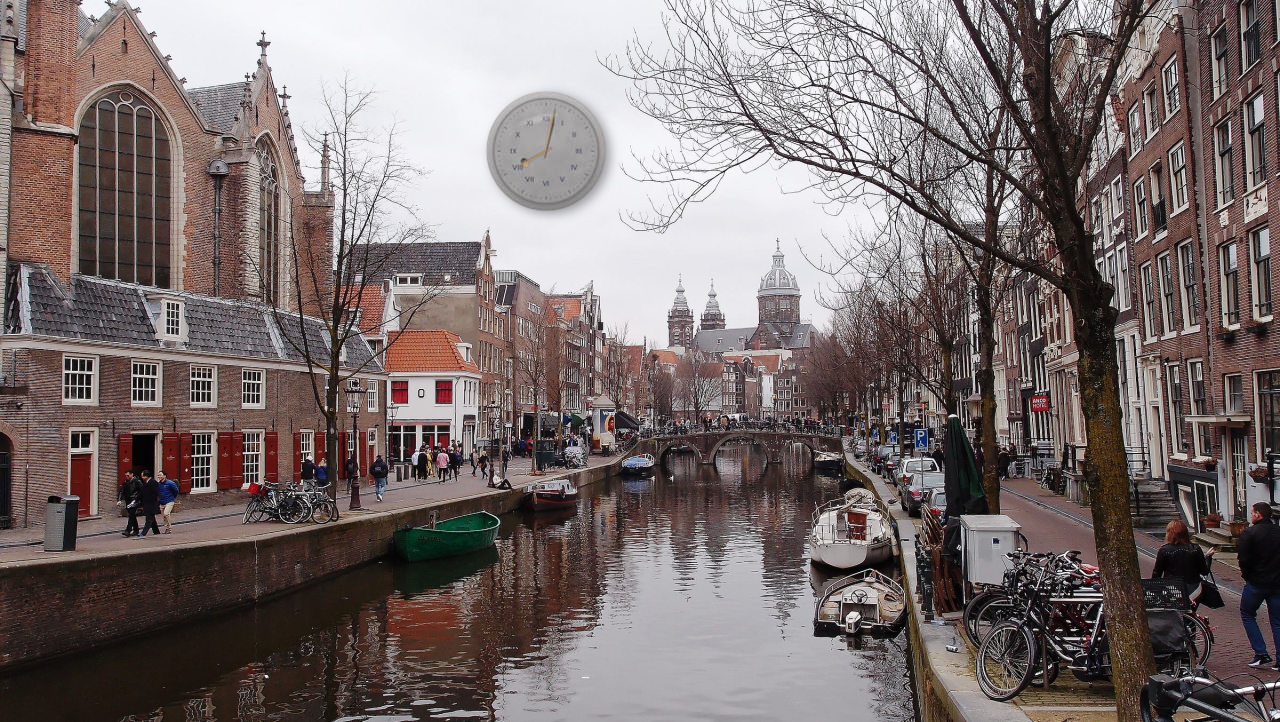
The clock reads 8:02
